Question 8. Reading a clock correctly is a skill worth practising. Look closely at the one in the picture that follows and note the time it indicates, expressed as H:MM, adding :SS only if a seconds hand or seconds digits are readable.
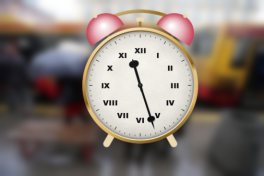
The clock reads 11:27
